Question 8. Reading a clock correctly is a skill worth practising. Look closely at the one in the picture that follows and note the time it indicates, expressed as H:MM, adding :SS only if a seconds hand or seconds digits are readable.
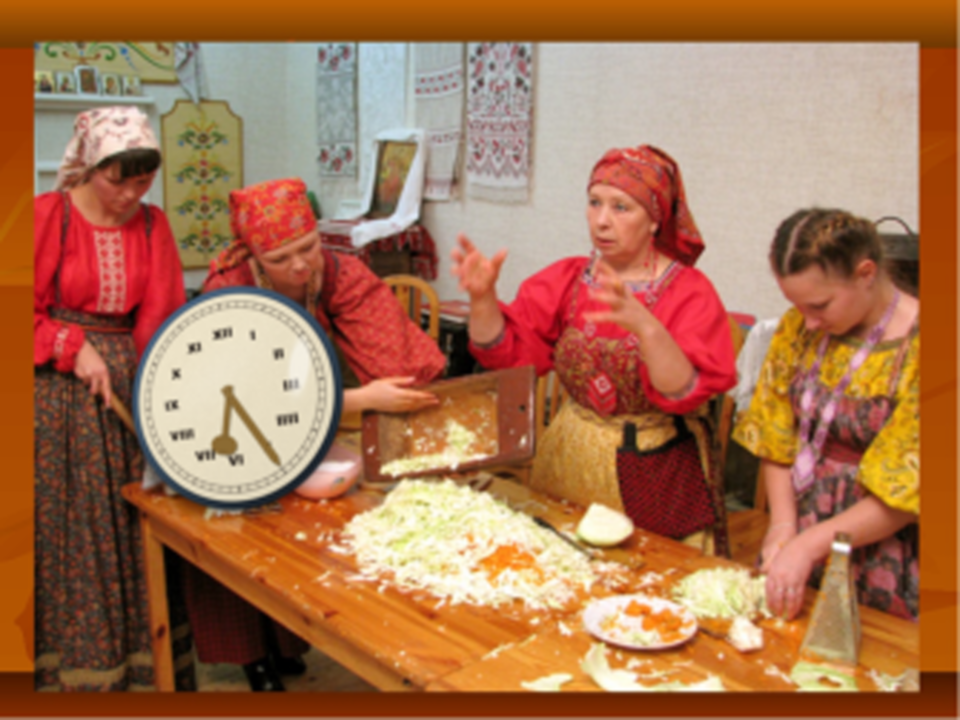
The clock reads 6:25
